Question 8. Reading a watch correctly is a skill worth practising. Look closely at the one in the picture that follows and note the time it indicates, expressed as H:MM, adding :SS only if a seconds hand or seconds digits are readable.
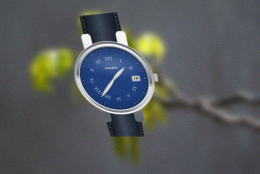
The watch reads 1:37
